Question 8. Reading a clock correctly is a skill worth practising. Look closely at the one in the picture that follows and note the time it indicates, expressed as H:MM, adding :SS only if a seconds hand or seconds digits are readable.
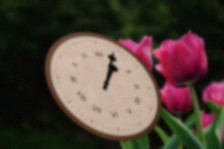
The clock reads 1:04
